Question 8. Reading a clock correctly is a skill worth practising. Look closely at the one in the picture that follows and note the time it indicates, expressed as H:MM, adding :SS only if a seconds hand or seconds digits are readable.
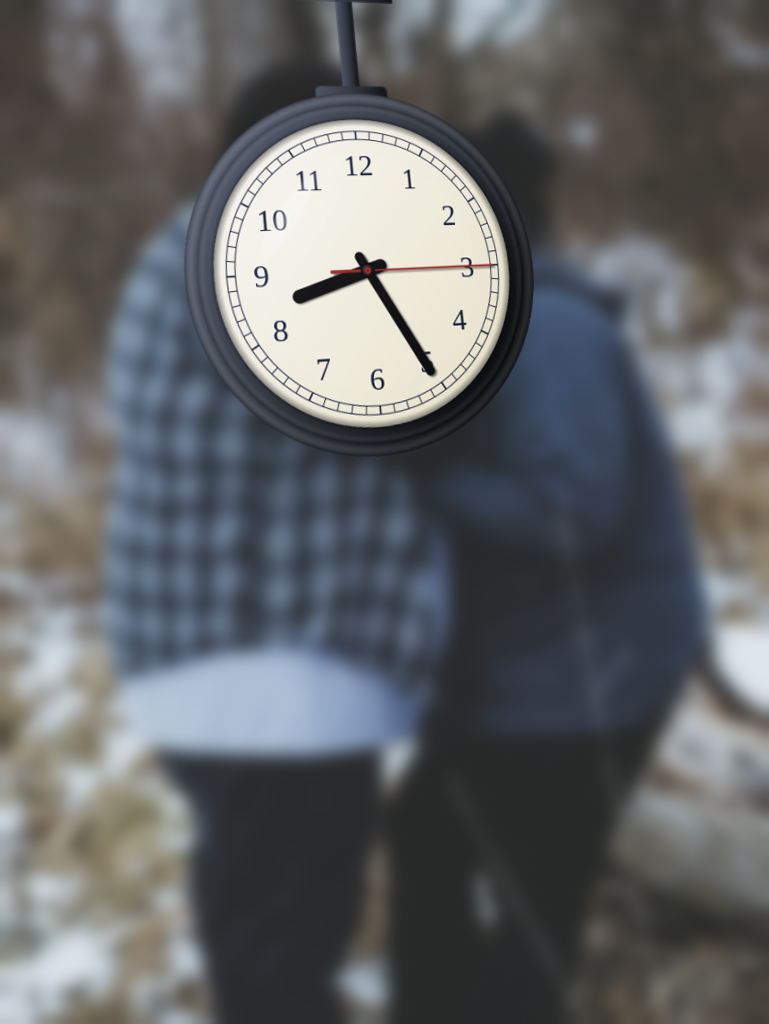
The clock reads 8:25:15
